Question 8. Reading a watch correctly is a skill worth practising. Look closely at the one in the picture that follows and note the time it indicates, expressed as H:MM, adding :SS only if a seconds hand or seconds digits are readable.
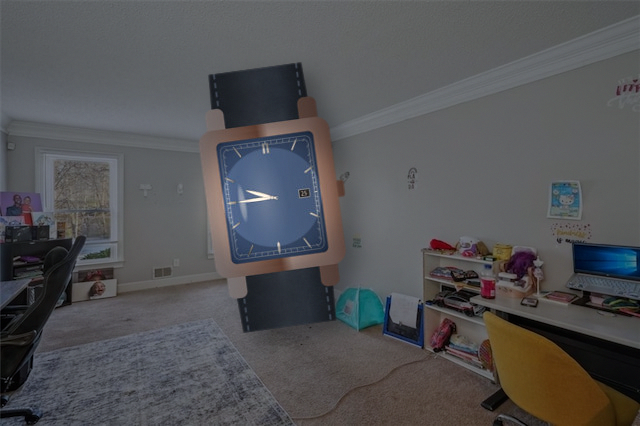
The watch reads 9:45
